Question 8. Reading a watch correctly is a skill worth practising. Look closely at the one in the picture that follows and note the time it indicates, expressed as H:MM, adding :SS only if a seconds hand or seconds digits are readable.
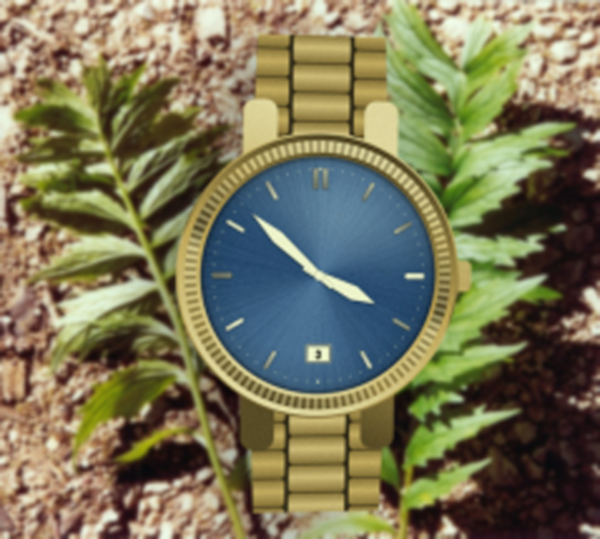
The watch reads 3:52
